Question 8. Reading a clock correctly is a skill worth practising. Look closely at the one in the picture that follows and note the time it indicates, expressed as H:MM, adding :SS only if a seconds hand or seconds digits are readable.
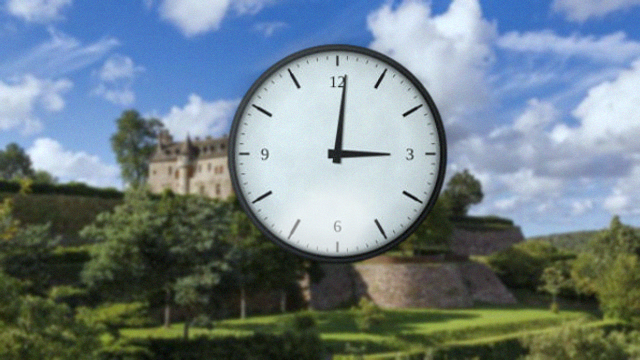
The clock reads 3:01
